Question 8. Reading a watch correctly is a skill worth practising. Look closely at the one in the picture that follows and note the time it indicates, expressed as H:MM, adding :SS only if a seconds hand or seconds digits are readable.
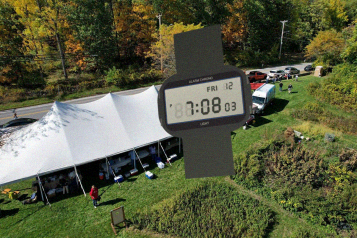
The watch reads 7:08:03
